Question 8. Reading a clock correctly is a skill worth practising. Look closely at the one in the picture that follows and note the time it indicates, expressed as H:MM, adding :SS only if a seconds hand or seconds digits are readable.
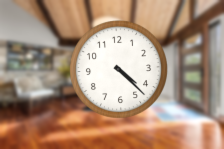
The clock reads 4:23
